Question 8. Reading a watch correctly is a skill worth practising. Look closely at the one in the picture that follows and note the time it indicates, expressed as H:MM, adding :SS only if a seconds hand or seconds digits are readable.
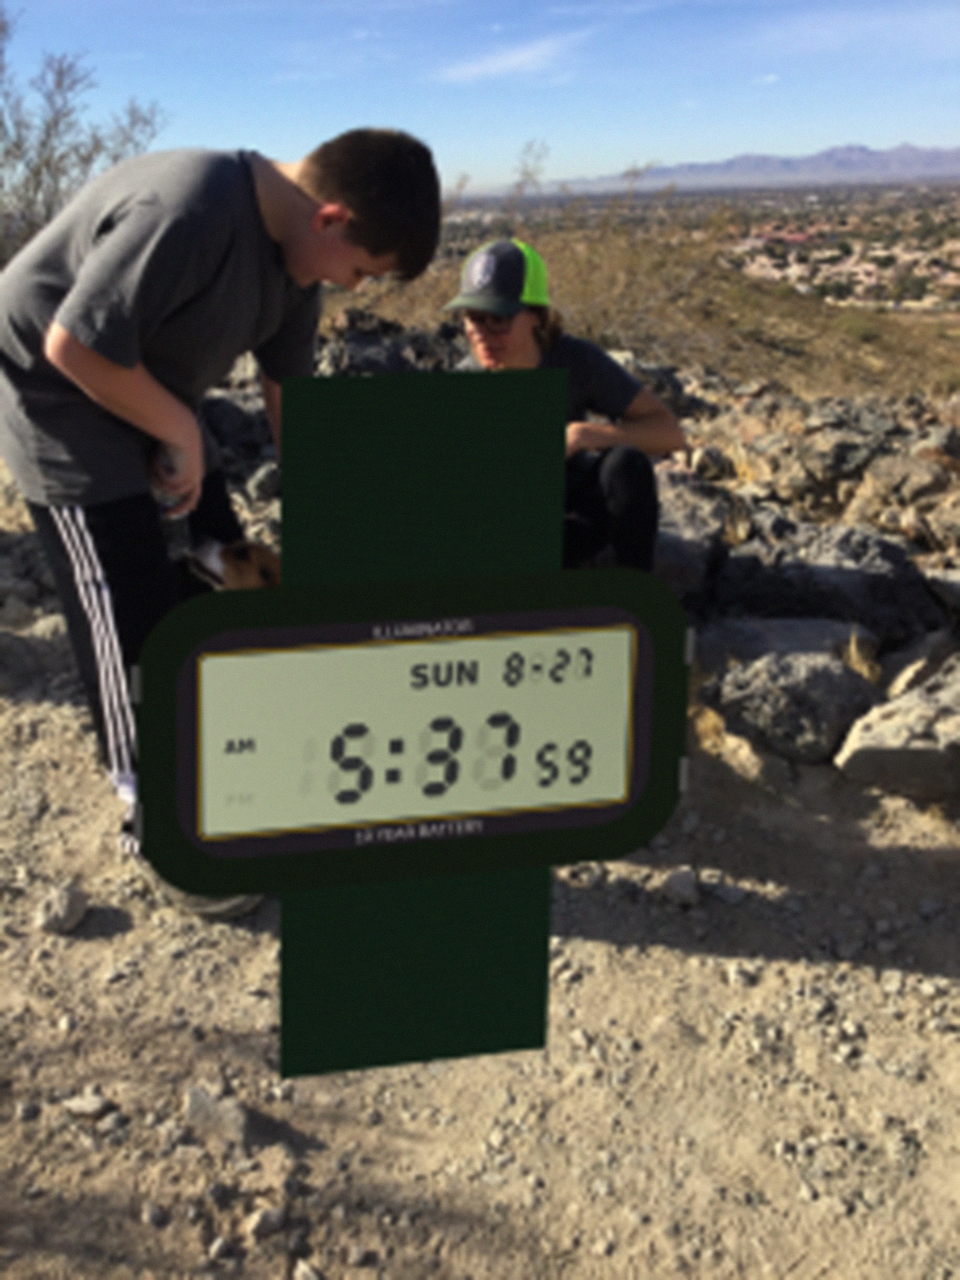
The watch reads 5:37:59
